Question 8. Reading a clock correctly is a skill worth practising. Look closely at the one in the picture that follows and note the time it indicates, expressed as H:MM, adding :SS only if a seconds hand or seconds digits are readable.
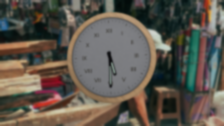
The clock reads 5:30
